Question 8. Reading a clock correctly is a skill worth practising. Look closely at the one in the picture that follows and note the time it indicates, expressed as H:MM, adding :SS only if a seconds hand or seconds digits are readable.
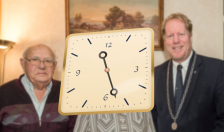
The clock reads 11:27
